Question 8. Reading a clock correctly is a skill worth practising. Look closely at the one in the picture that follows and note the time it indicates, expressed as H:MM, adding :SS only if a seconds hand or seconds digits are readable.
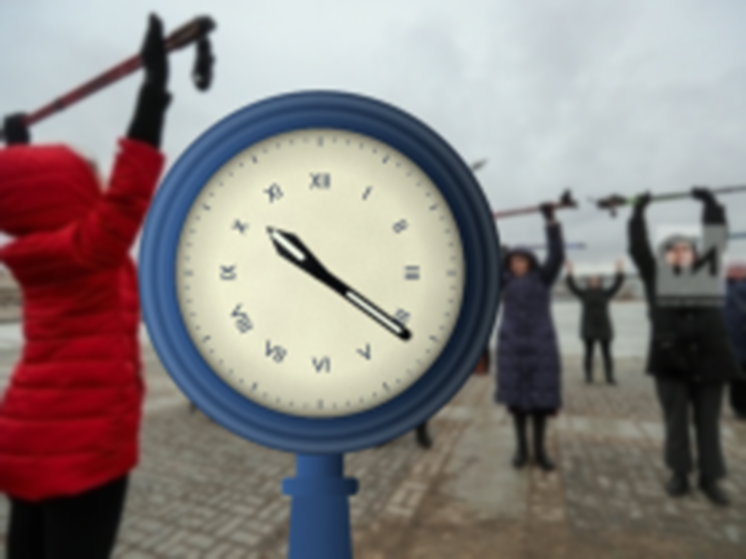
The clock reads 10:21
